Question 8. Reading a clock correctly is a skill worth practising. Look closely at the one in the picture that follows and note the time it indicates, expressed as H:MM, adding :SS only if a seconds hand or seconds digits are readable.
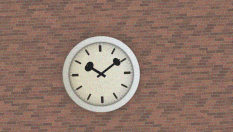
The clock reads 10:09
